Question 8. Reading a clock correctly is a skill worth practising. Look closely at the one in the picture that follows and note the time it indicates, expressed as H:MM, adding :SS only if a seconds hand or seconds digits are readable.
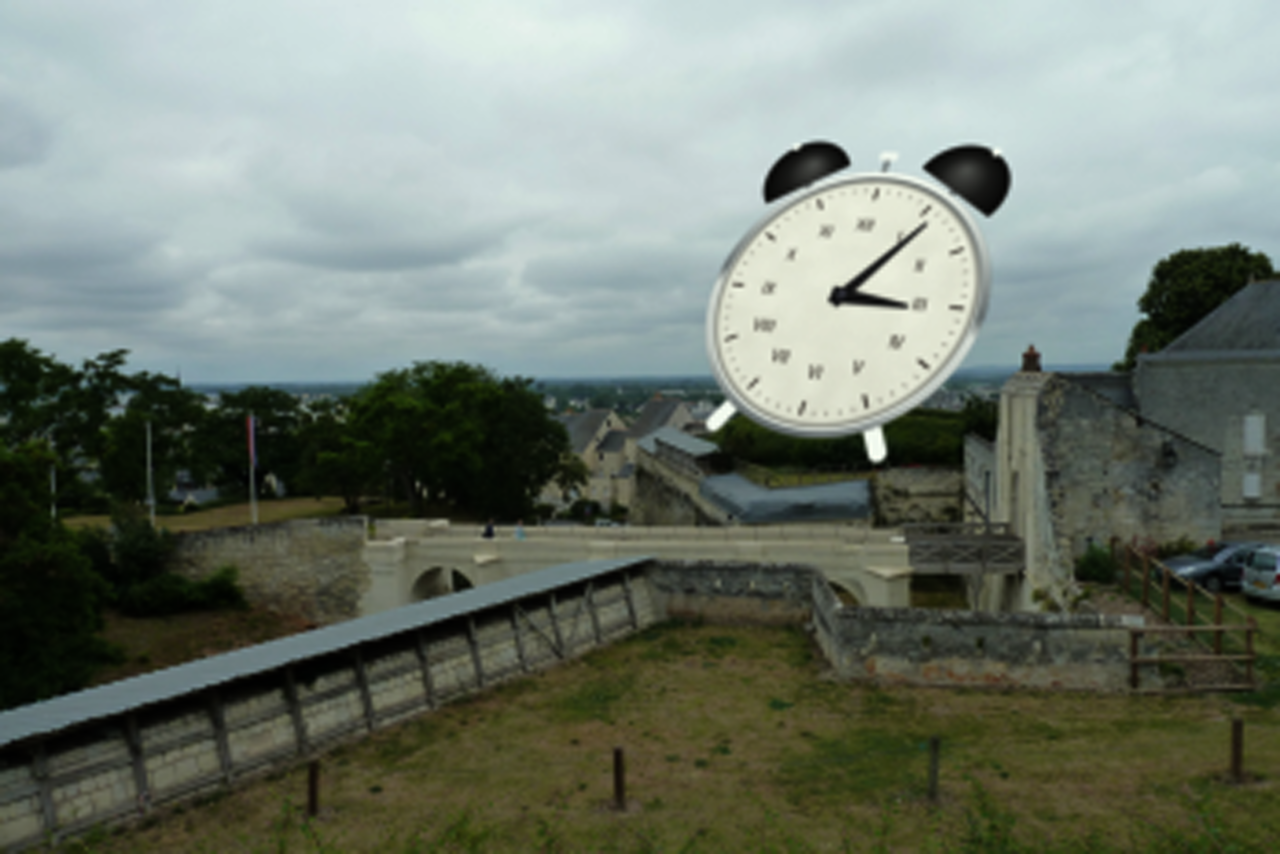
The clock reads 3:06
